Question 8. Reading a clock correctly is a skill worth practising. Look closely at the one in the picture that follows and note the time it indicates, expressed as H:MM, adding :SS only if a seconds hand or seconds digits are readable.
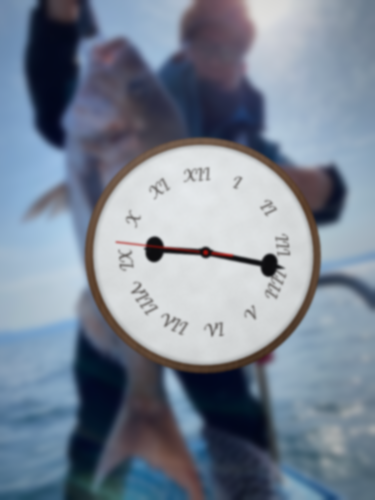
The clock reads 9:17:47
